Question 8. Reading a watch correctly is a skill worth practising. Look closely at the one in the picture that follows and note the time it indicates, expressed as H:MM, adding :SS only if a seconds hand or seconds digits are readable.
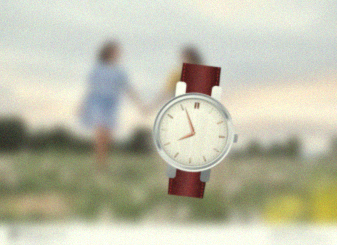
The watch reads 7:56
